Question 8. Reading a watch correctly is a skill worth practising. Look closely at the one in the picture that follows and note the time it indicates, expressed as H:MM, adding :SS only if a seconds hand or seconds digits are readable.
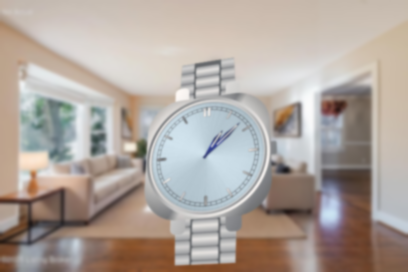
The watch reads 1:08
